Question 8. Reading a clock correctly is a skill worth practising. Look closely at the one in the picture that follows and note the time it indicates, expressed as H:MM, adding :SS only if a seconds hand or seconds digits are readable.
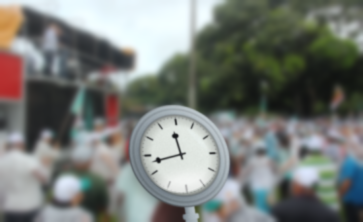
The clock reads 11:43
